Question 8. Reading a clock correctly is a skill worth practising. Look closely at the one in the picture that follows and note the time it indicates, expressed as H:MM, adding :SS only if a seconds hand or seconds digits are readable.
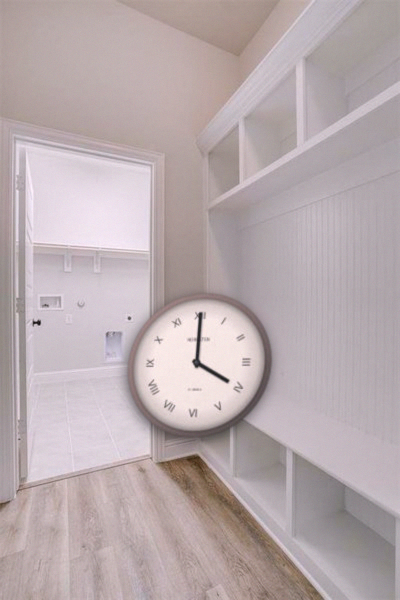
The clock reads 4:00
